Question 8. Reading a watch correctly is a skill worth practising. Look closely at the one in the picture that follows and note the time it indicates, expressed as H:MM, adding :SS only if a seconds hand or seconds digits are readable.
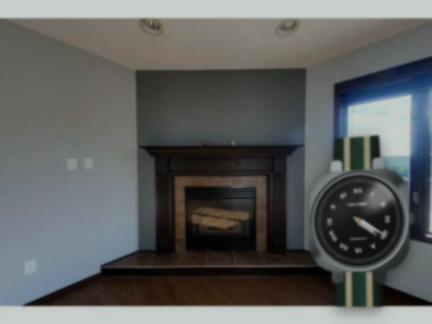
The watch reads 4:20
